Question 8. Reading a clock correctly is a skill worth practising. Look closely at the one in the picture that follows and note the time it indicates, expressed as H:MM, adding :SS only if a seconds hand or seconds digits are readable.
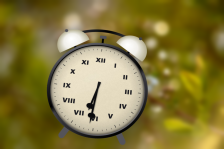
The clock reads 6:31
